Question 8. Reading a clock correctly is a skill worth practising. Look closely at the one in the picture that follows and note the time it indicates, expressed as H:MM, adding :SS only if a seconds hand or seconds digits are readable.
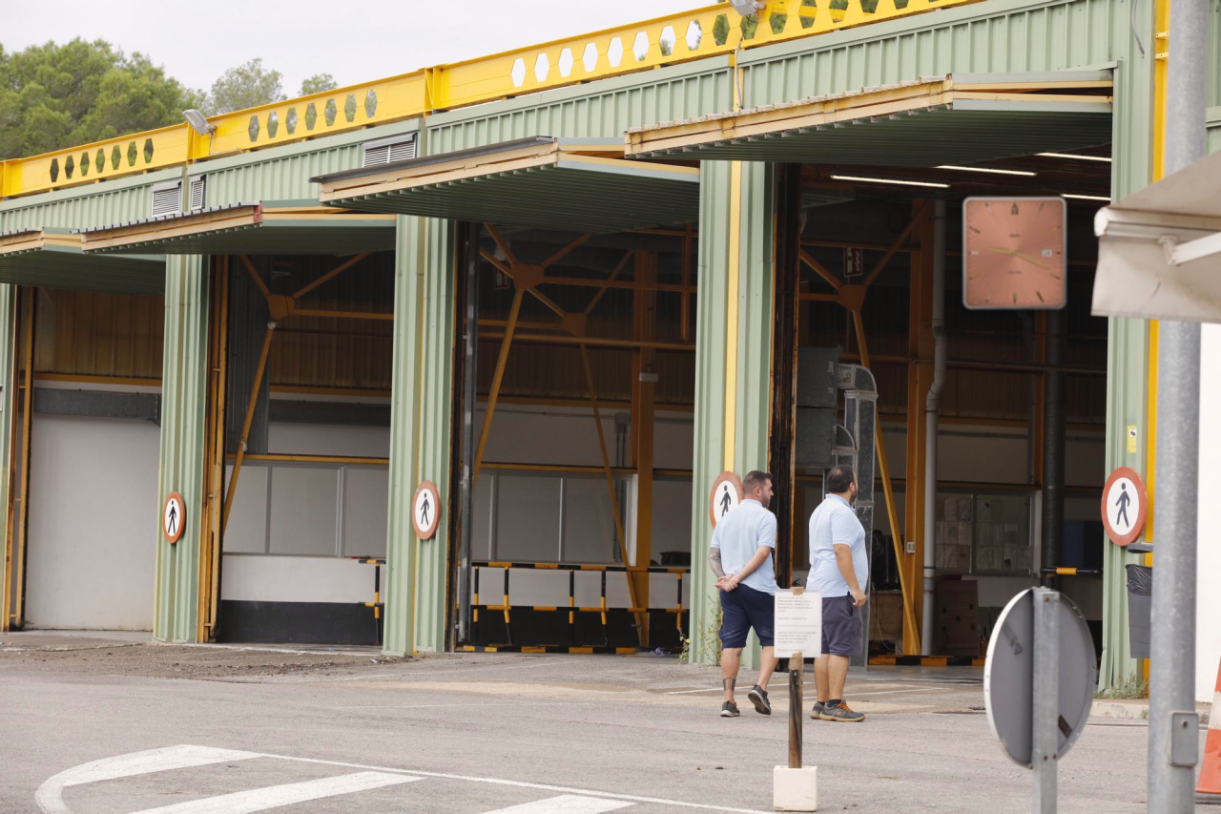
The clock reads 9:19
